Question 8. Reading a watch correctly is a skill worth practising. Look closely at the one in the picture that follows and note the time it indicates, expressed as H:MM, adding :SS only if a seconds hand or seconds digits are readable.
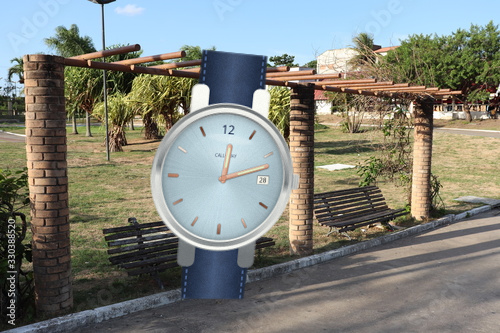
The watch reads 12:12
